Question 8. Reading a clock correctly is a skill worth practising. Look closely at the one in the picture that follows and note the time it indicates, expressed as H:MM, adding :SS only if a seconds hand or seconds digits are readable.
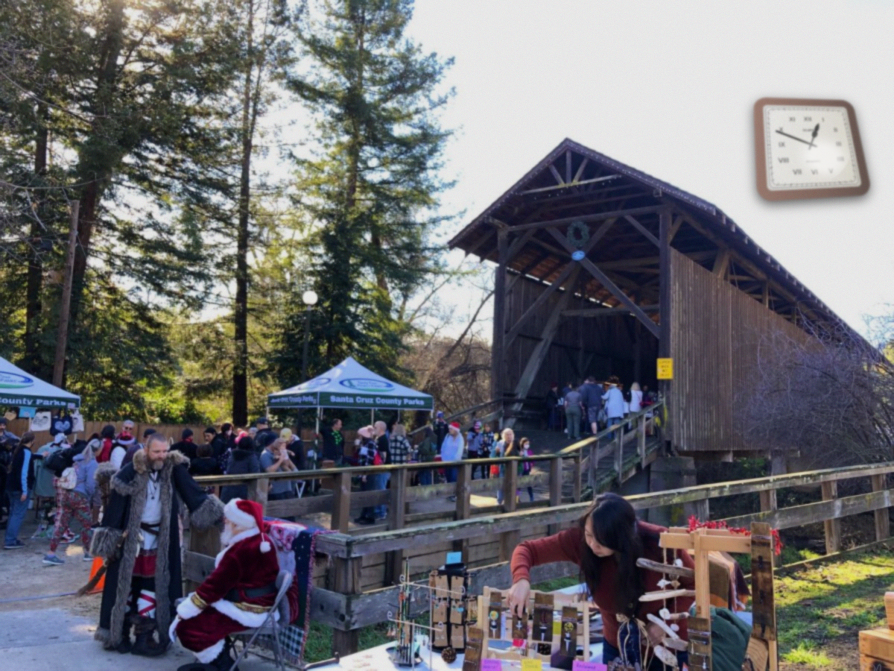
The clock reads 12:49
